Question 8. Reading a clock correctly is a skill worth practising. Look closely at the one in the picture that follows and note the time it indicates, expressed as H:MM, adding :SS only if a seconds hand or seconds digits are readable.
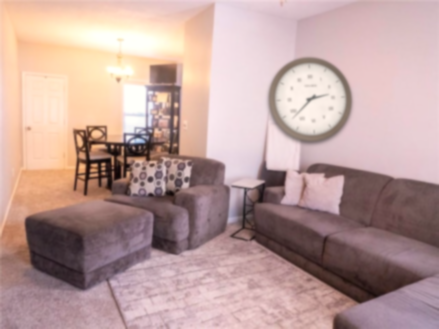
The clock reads 2:38
